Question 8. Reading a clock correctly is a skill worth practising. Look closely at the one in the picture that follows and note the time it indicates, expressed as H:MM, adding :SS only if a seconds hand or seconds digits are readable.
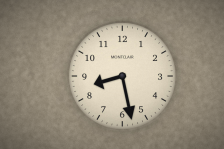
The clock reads 8:28
